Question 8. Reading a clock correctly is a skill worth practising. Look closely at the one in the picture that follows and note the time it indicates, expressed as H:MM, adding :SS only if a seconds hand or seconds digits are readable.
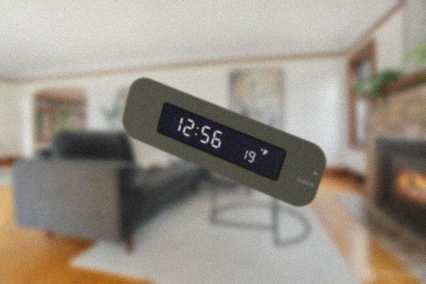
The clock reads 12:56
